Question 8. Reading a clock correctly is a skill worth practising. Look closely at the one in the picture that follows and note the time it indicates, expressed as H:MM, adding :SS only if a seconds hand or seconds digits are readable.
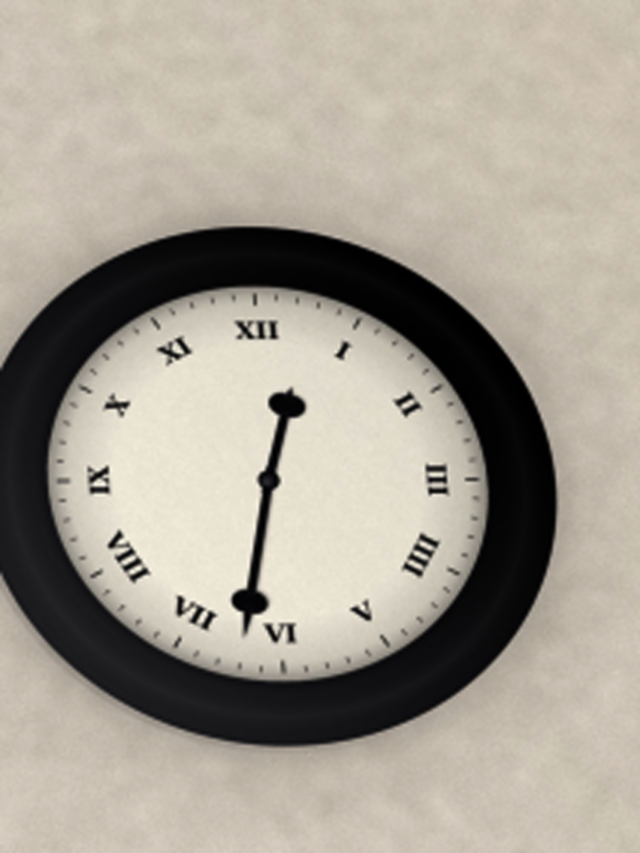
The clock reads 12:32
